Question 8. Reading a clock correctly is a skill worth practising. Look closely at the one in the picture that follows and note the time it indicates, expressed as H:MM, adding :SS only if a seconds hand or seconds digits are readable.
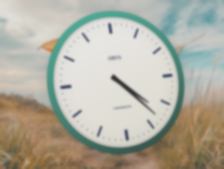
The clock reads 4:23
